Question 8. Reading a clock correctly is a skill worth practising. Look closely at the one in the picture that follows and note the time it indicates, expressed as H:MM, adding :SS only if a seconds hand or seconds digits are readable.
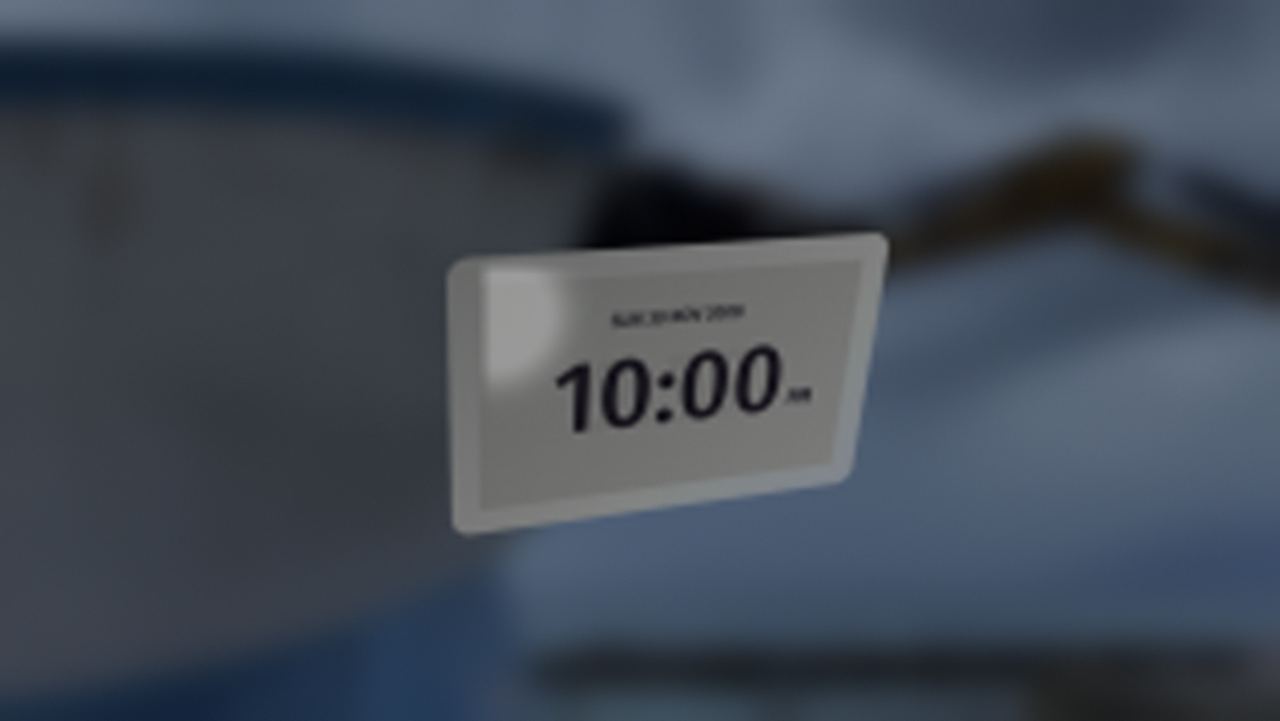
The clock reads 10:00
